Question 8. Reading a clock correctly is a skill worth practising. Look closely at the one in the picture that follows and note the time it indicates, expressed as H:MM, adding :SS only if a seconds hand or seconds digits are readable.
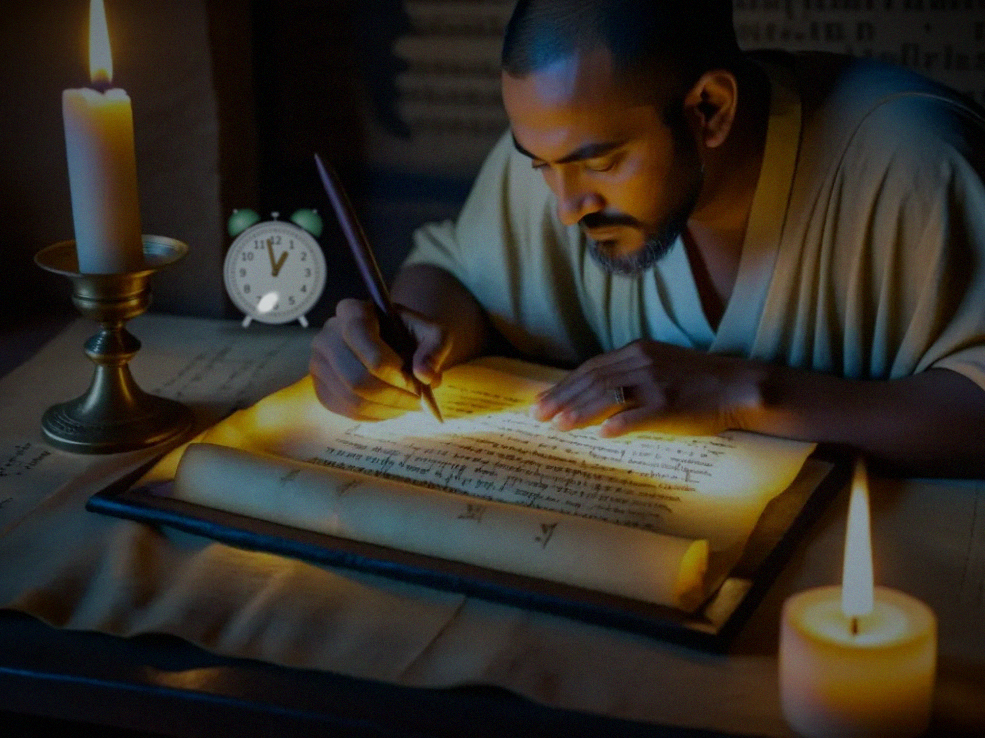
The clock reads 12:58
